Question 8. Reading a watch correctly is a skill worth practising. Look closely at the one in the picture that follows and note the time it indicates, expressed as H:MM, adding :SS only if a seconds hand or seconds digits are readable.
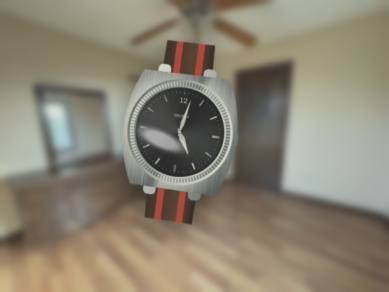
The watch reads 5:02
